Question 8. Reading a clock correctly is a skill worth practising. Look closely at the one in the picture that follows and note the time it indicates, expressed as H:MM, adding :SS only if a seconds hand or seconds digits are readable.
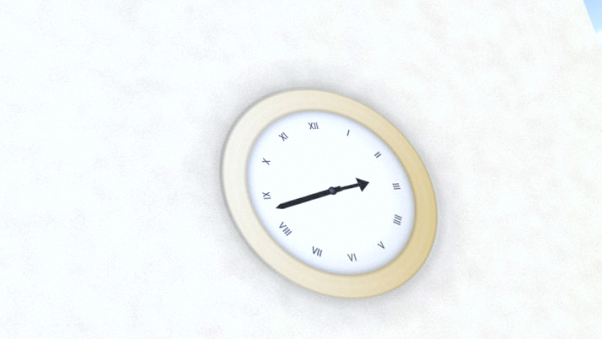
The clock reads 2:43
